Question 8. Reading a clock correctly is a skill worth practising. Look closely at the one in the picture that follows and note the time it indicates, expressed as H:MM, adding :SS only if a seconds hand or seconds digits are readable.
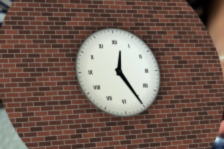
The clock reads 12:25
